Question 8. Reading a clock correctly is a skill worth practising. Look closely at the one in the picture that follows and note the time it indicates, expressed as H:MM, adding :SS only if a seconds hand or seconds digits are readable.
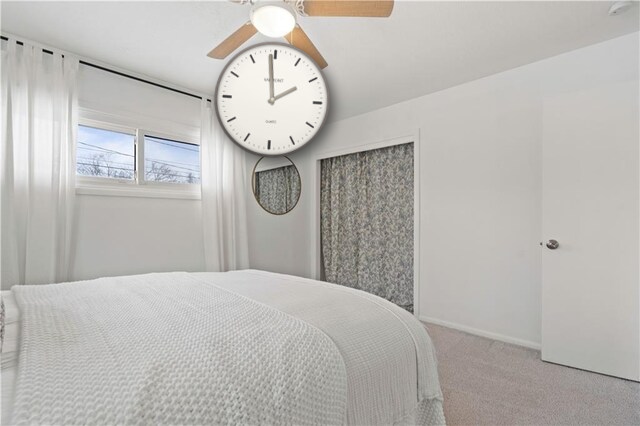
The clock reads 1:59
